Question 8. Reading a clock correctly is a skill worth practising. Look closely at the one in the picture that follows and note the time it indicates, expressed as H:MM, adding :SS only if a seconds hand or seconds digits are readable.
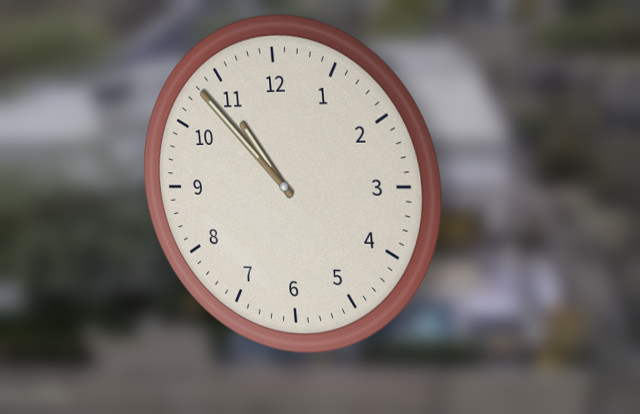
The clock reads 10:53
